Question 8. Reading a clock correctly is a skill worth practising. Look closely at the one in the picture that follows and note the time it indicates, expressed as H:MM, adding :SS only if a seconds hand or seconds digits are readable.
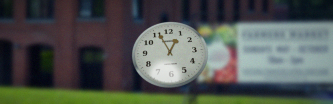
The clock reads 12:56
